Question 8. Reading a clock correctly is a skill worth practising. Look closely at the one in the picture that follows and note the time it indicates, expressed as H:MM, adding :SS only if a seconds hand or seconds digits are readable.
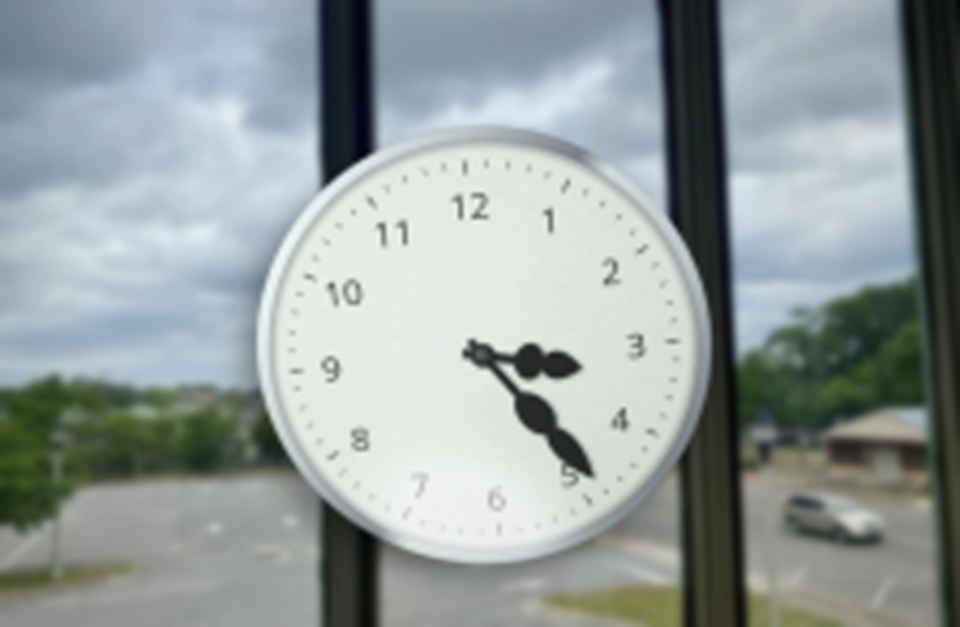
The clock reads 3:24
